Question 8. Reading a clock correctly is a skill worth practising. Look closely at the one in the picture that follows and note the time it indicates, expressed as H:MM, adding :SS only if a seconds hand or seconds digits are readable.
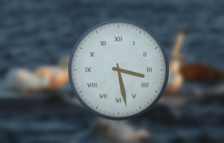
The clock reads 3:28
